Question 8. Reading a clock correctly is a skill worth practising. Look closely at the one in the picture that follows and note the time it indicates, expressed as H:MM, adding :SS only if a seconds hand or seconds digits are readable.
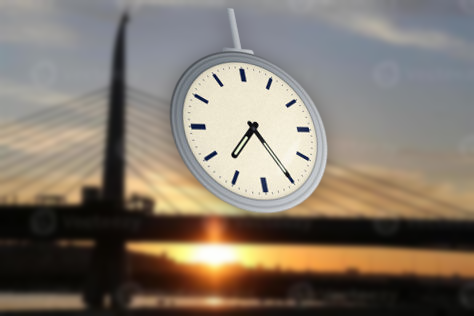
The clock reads 7:25
